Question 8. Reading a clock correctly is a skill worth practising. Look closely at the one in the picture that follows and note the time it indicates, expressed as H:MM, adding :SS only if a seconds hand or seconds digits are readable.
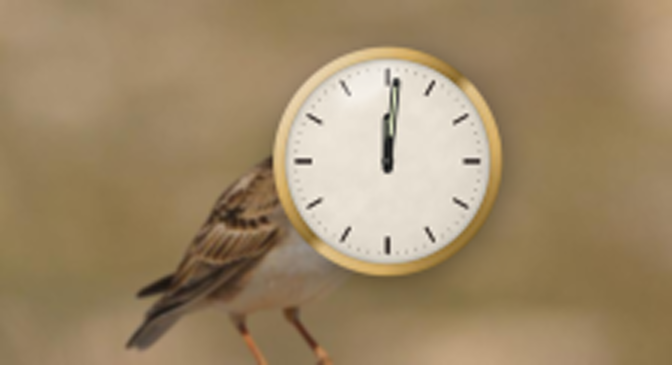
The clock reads 12:01
